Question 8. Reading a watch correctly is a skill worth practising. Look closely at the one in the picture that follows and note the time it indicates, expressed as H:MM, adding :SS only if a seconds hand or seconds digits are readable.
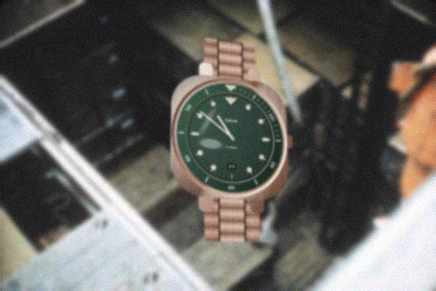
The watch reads 10:51
